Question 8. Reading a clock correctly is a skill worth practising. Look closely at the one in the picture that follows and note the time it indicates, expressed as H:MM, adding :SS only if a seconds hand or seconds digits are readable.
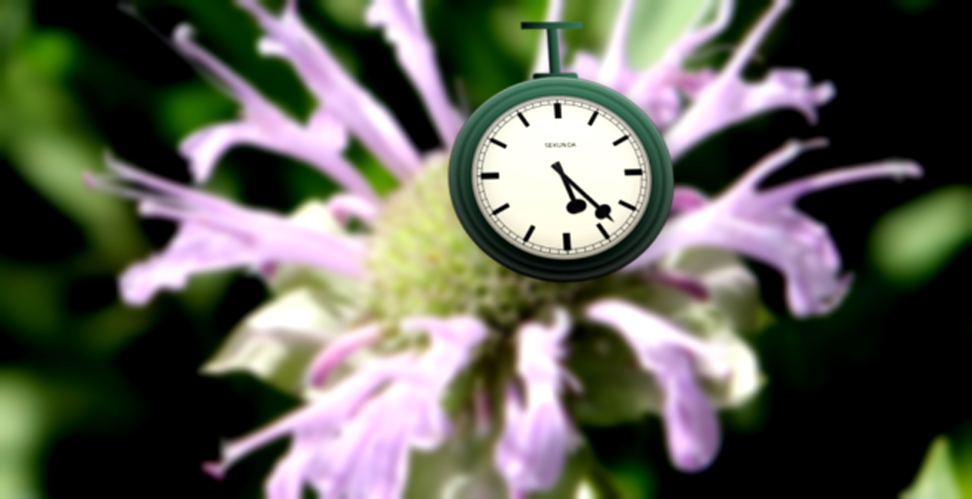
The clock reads 5:23
